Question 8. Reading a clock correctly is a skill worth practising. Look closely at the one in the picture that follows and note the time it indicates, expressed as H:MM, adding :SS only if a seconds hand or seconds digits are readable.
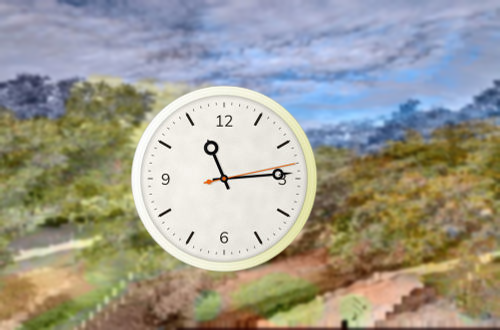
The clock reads 11:14:13
